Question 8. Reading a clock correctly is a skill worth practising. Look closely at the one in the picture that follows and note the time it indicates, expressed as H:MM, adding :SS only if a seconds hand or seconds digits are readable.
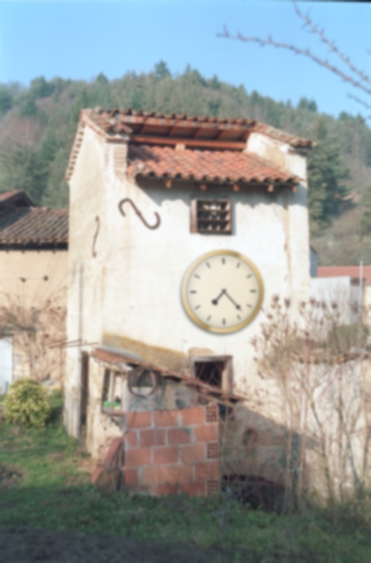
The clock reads 7:23
